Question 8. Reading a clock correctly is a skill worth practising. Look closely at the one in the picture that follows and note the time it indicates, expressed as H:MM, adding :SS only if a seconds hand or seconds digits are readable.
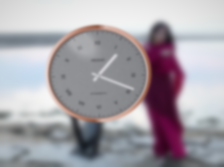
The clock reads 1:19
